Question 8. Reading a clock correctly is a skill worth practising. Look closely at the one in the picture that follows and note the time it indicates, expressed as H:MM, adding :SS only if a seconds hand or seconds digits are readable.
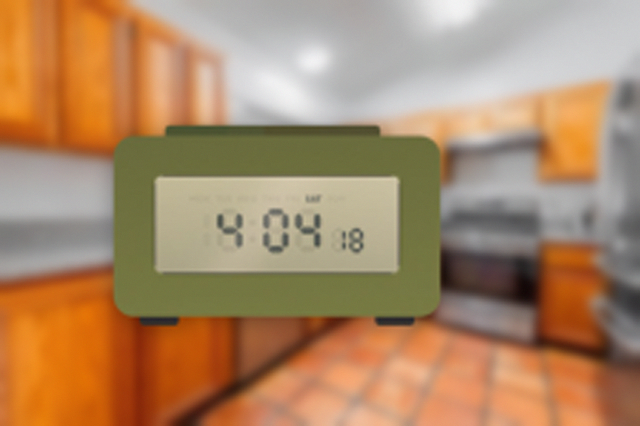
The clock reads 4:04:18
